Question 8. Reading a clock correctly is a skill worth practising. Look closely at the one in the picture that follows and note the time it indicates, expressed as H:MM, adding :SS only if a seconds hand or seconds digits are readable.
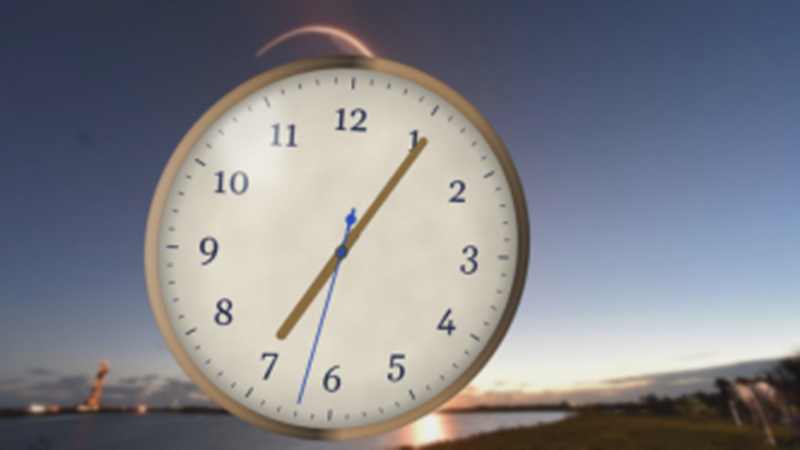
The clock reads 7:05:32
